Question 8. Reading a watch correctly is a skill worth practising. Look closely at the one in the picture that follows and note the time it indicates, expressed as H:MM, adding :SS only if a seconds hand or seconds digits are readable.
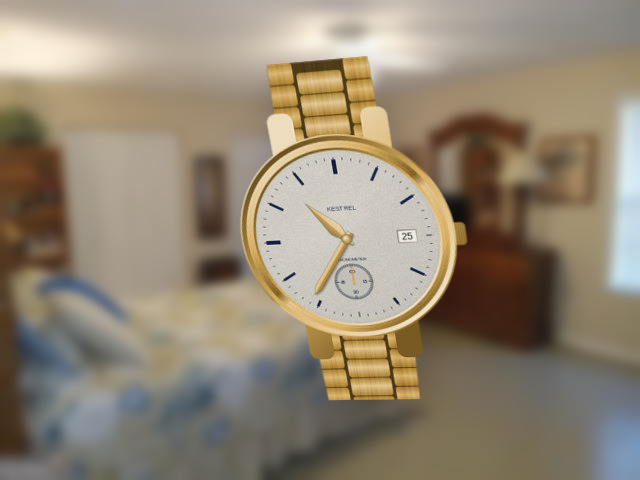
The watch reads 10:36
